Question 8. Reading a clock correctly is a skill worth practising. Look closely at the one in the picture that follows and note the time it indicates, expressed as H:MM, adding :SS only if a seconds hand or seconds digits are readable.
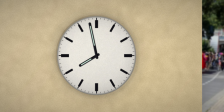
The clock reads 7:58
